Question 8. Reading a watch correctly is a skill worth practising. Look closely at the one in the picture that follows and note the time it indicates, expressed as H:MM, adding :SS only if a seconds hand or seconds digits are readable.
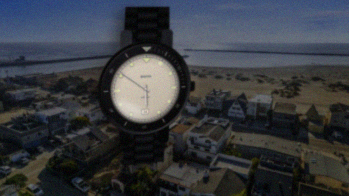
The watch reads 5:51
